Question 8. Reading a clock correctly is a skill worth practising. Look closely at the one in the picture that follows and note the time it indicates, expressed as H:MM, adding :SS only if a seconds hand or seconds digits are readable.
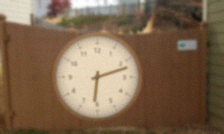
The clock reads 6:12
